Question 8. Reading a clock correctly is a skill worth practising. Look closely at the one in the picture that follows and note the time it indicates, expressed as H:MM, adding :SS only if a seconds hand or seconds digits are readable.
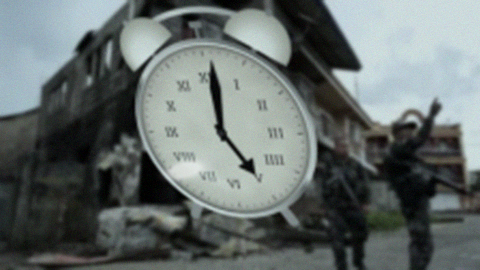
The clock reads 5:01
